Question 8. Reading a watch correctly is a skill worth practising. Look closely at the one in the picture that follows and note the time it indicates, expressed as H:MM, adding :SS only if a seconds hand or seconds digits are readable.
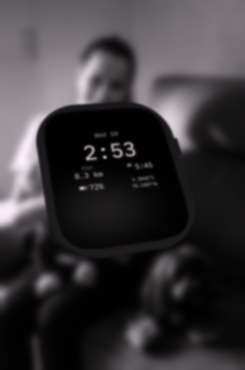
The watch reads 2:53
